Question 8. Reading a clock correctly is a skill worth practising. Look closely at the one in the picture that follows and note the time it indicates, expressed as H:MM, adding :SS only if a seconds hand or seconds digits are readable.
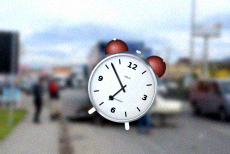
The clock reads 6:52
